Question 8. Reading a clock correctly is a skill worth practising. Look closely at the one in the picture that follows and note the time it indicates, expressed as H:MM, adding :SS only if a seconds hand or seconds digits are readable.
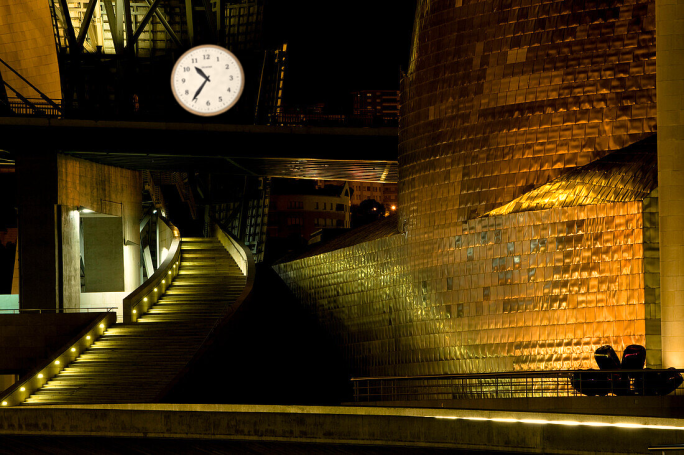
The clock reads 10:36
